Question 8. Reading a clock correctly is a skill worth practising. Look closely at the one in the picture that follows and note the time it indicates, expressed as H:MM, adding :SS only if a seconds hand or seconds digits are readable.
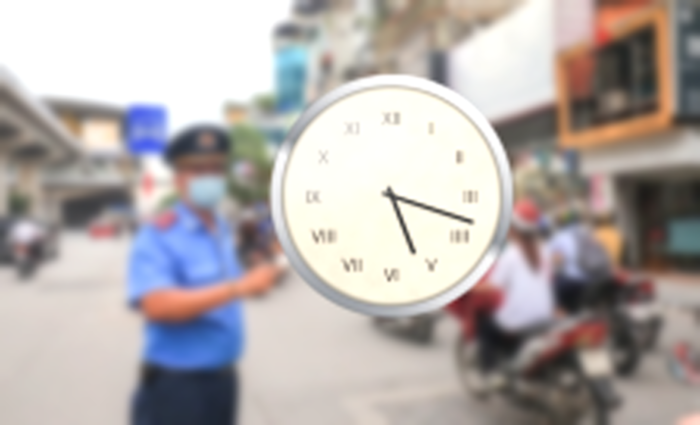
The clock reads 5:18
